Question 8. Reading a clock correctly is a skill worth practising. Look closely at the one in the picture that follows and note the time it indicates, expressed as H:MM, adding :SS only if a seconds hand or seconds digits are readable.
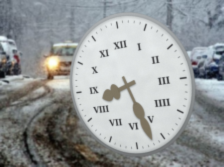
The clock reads 8:27
